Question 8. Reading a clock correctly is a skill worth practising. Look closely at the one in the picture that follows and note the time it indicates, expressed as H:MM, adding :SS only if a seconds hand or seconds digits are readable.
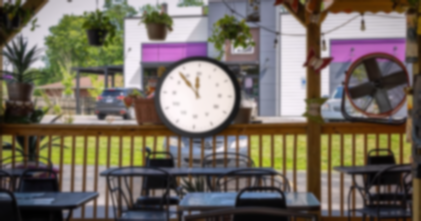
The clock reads 11:53
